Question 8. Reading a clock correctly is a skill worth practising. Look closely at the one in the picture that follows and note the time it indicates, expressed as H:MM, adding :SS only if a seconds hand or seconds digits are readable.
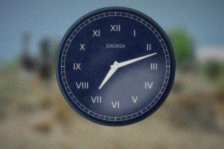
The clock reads 7:12
